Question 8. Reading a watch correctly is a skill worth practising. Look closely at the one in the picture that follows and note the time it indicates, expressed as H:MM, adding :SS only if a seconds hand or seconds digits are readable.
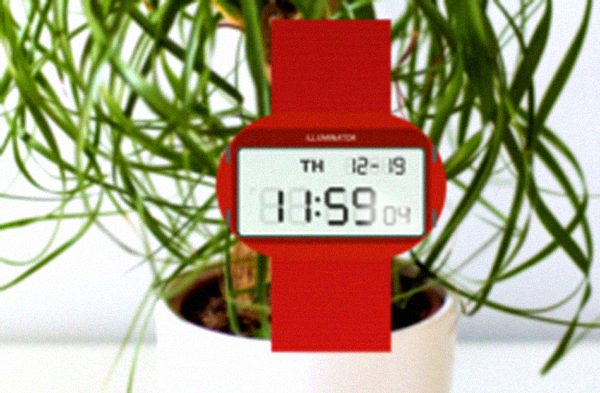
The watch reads 11:59:04
